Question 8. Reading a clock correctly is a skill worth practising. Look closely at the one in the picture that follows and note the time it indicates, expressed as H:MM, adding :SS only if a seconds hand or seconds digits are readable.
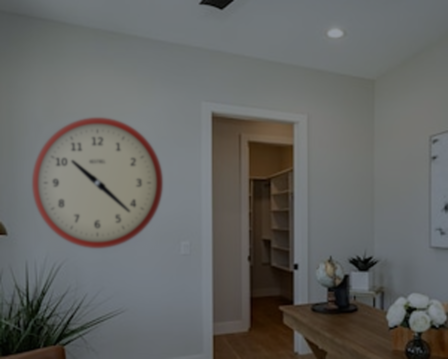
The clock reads 10:22
